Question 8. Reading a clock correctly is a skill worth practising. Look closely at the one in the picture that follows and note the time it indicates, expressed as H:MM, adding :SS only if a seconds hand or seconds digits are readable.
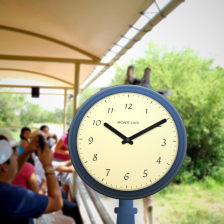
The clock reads 10:10
